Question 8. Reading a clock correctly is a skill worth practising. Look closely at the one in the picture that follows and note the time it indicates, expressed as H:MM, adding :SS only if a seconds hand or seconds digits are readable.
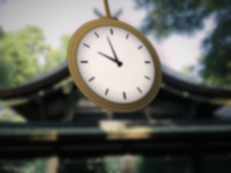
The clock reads 9:58
